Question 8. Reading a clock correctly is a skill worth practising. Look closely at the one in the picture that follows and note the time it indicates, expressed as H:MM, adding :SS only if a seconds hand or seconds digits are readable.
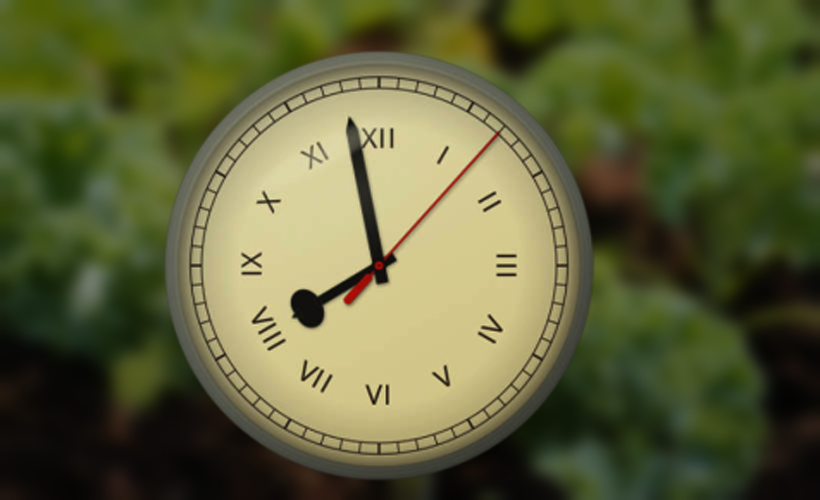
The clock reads 7:58:07
